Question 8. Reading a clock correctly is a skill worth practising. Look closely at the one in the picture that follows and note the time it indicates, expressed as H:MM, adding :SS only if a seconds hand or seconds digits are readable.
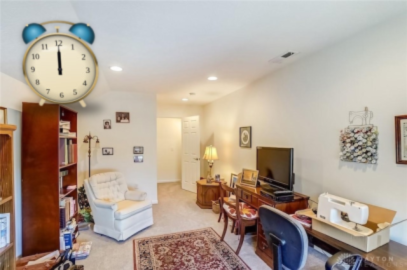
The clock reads 12:00
